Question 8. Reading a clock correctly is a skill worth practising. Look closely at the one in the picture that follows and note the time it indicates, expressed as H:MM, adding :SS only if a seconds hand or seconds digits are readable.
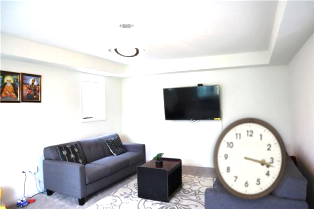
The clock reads 3:17
